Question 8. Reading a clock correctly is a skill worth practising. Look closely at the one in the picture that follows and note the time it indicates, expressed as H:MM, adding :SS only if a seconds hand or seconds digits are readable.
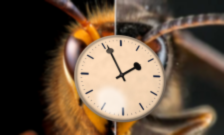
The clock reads 1:56
